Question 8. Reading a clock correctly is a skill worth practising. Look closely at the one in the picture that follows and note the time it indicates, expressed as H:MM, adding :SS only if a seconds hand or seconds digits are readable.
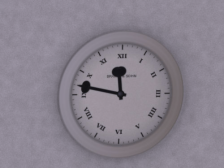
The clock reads 11:47
